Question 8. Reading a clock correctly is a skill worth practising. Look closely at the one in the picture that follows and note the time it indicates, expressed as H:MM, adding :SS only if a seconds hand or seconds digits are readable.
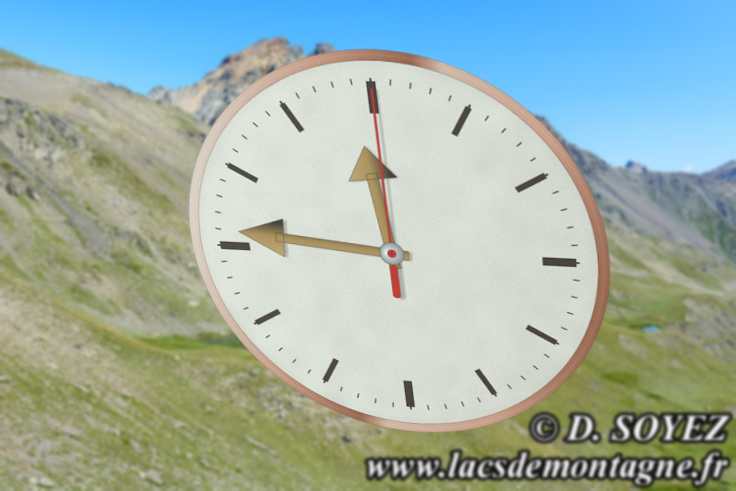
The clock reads 11:46:00
